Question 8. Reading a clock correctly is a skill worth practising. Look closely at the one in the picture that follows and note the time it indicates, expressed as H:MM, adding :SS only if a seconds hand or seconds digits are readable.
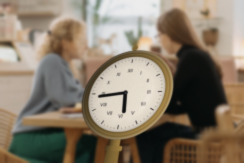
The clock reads 5:44
